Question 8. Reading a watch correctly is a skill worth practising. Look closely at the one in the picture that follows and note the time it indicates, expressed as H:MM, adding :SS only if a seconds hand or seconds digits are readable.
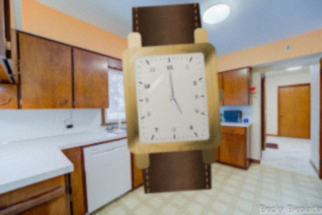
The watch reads 5:00
